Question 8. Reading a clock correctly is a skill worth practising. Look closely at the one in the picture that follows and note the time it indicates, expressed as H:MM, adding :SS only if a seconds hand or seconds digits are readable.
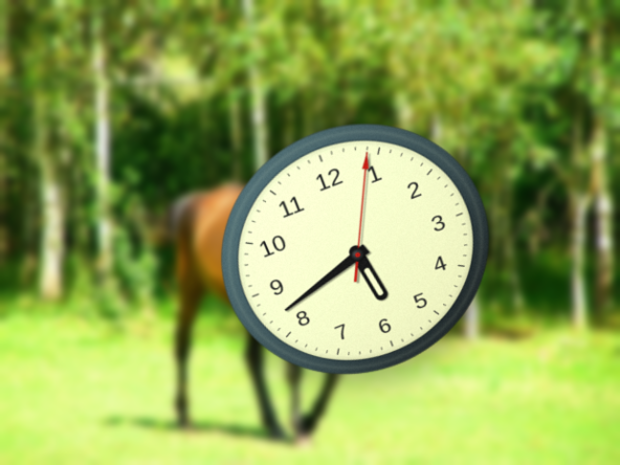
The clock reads 5:42:04
